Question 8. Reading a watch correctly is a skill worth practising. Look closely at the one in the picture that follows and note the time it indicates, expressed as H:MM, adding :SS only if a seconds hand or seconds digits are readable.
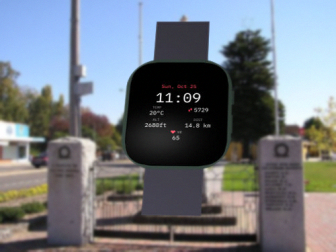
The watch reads 11:09
